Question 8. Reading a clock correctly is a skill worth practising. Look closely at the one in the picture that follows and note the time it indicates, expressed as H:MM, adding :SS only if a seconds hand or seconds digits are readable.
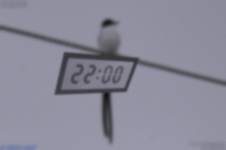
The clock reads 22:00
